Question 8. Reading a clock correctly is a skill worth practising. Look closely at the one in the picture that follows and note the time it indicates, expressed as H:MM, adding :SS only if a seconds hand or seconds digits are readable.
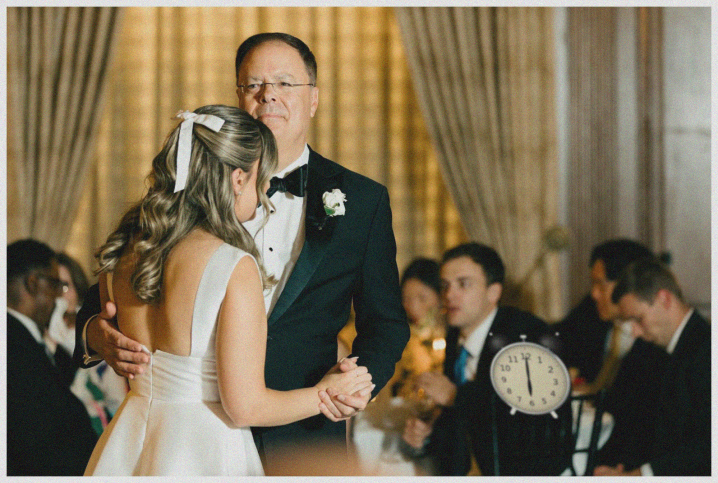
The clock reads 6:00
